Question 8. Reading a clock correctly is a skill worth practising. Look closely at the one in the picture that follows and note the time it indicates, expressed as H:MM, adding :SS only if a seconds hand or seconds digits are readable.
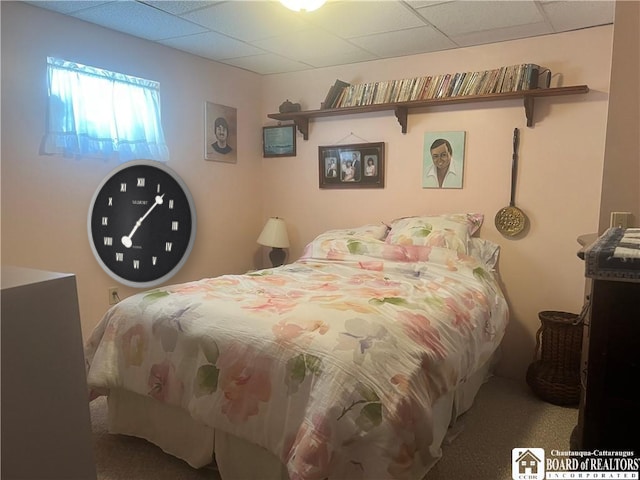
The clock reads 7:07
